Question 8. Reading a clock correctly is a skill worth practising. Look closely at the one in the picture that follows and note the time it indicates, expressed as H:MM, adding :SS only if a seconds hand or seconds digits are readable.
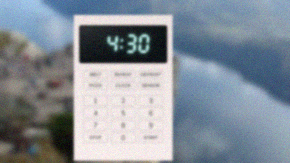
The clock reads 4:30
